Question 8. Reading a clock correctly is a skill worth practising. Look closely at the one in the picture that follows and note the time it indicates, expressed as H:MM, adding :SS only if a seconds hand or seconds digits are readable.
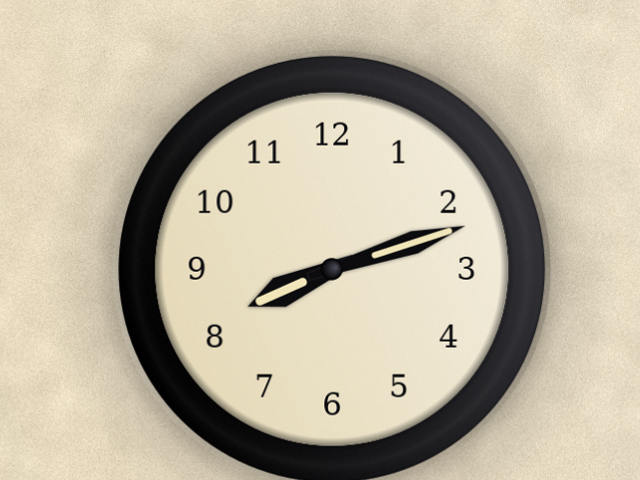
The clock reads 8:12
